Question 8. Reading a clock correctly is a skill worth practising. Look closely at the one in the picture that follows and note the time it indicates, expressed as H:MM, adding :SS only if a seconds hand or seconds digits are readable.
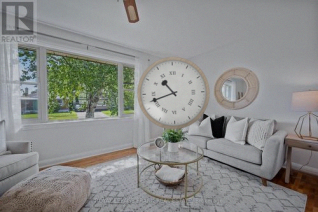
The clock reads 10:42
